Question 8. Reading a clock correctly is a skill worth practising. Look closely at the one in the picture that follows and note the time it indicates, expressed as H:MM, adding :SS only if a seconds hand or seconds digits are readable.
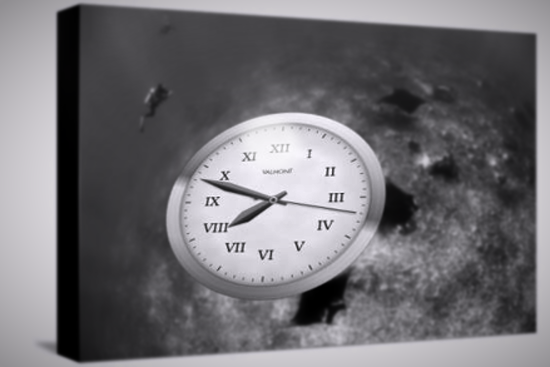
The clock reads 7:48:17
